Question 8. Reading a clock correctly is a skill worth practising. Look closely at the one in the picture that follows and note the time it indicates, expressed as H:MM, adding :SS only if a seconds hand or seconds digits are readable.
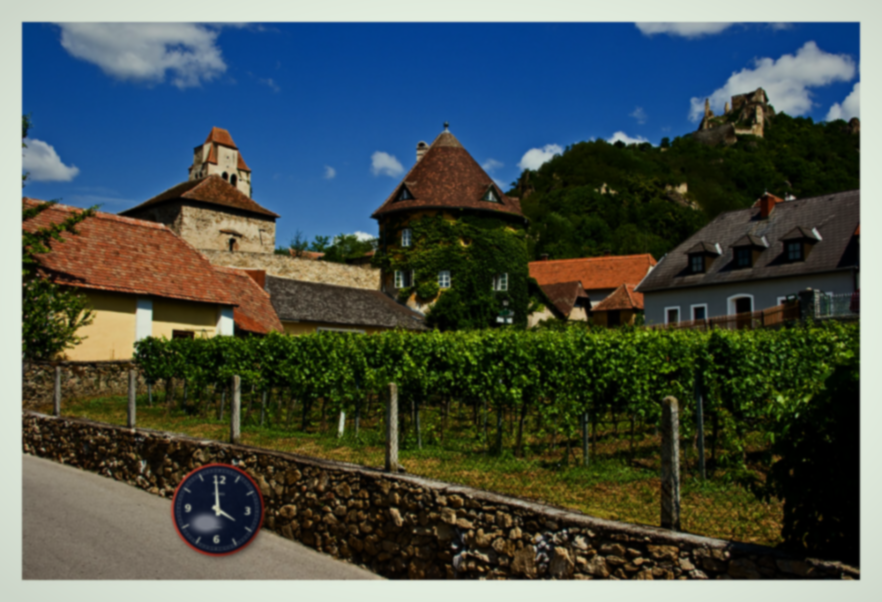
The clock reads 3:59
